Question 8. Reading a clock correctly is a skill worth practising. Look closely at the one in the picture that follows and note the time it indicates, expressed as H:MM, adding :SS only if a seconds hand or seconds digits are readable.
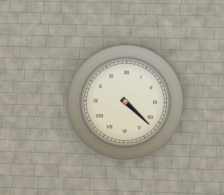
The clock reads 4:22
